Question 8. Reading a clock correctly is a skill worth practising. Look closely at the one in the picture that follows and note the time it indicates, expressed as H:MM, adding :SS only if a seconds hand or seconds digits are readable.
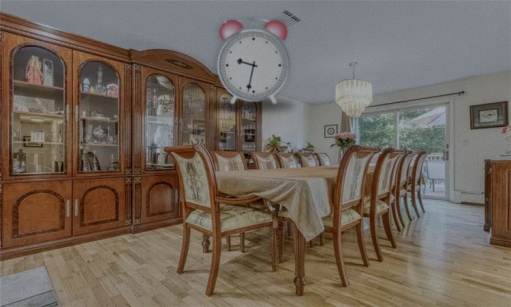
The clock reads 9:32
